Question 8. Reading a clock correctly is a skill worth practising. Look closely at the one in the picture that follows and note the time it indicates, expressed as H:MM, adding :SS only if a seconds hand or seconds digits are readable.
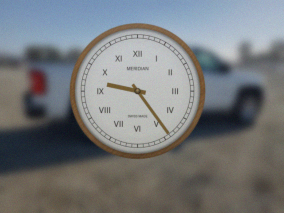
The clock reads 9:24
